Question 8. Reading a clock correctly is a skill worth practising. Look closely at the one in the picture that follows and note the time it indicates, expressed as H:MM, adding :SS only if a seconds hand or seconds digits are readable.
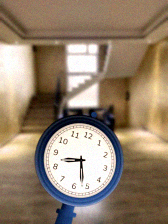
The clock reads 8:27
